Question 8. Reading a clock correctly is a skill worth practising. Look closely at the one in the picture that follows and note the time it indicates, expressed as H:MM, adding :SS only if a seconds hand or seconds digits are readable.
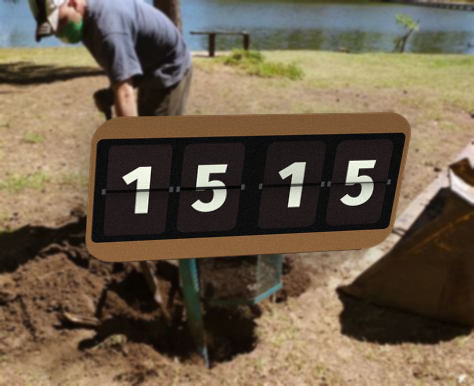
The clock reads 15:15
